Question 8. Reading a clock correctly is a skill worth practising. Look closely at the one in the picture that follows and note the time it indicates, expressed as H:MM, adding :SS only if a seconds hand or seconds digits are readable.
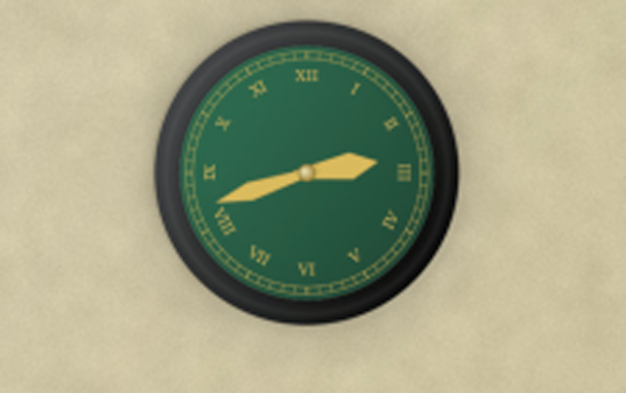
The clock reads 2:42
